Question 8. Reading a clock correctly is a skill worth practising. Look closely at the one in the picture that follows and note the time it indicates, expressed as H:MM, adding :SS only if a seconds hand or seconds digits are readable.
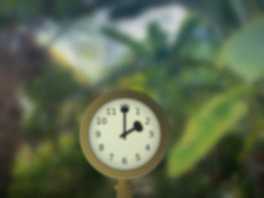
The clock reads 2:00
